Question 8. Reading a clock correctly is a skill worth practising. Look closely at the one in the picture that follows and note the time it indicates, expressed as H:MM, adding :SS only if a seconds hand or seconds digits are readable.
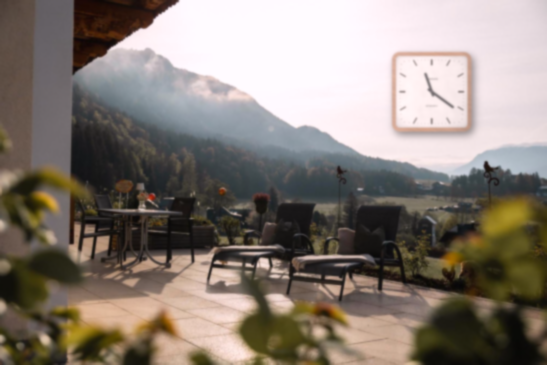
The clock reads 11:21
